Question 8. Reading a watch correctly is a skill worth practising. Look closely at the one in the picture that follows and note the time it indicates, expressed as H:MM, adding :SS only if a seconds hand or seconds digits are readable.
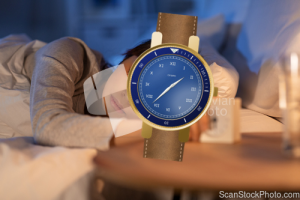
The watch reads 1:37
